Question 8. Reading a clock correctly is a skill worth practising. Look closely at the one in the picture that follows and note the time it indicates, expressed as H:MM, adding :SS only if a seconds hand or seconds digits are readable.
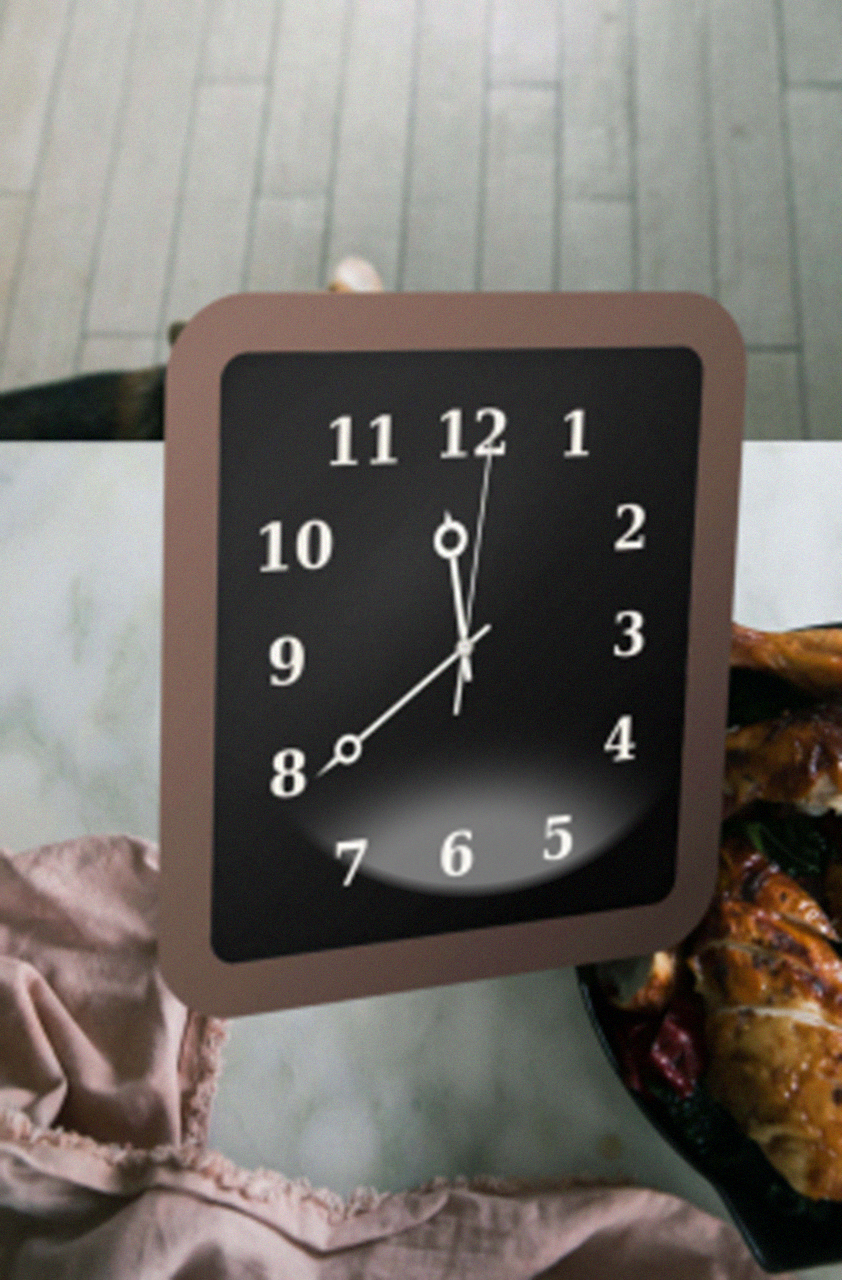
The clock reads 11:39:01
